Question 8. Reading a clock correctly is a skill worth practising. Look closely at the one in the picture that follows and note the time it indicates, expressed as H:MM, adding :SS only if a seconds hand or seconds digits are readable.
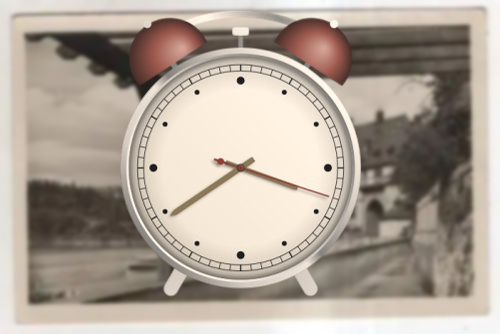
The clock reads 3:39:18
